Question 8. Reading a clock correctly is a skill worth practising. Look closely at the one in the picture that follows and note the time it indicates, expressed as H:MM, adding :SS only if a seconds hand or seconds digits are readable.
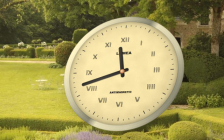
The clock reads 11:42
